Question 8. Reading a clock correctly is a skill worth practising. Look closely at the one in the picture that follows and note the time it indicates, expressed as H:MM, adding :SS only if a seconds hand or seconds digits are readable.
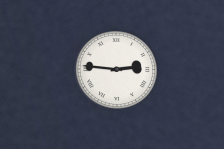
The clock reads 2:46
